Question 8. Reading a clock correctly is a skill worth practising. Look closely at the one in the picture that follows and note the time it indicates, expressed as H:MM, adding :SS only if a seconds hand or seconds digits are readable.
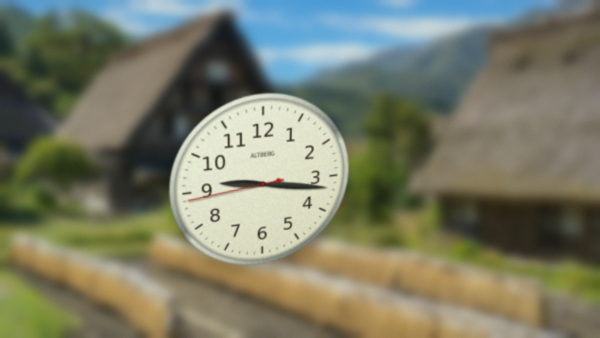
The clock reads 9:16:44
